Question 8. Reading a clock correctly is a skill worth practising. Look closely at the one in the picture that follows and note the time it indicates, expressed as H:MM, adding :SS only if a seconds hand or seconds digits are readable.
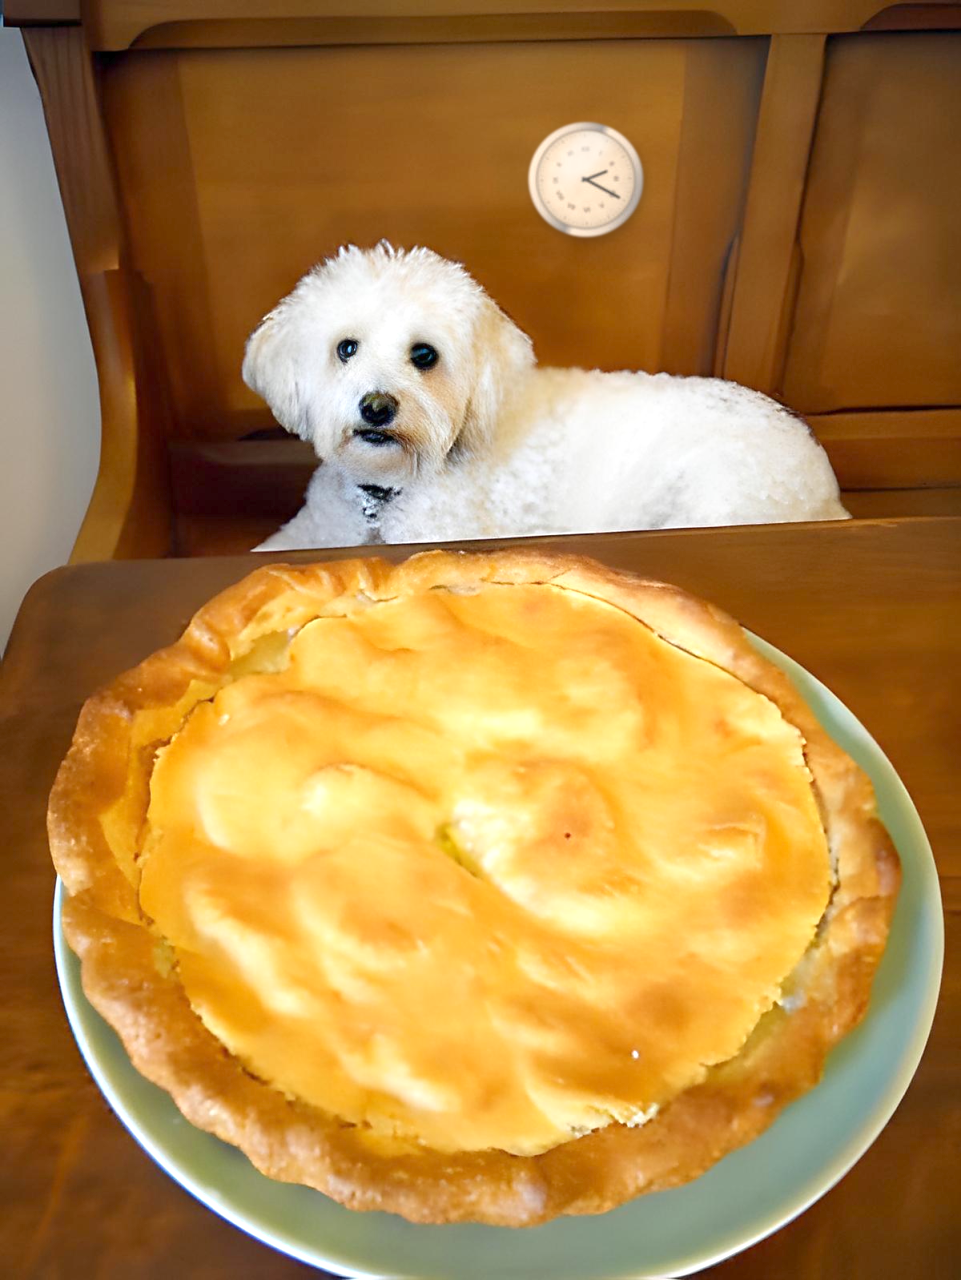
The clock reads 2:20
